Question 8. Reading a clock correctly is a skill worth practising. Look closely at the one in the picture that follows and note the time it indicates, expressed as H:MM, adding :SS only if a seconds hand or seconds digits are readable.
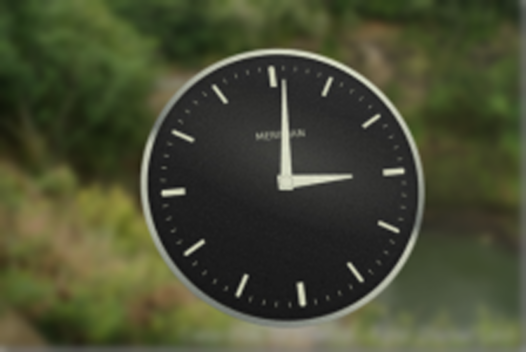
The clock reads 3:01
